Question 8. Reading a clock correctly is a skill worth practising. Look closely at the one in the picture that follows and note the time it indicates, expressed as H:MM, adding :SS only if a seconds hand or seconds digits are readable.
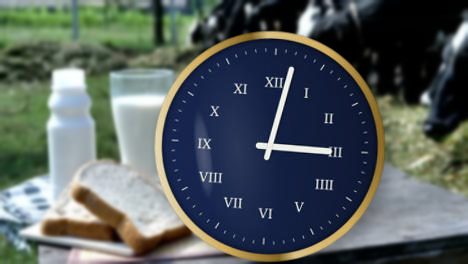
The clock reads 3:02
